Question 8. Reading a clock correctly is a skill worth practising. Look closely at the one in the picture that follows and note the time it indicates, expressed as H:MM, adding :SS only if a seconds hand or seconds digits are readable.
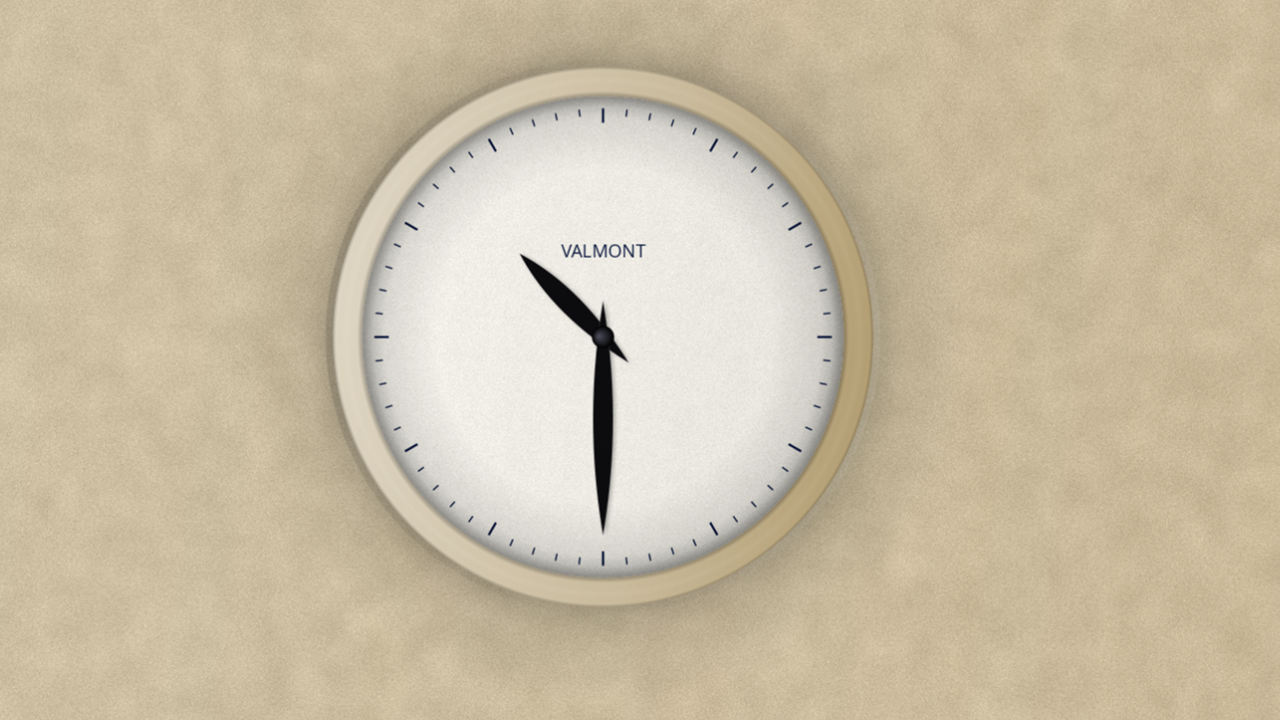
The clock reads 10:30
